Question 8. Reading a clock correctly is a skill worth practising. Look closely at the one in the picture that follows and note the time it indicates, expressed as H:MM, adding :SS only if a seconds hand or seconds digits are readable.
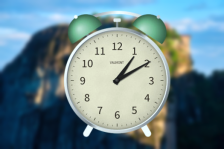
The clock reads 1:10
